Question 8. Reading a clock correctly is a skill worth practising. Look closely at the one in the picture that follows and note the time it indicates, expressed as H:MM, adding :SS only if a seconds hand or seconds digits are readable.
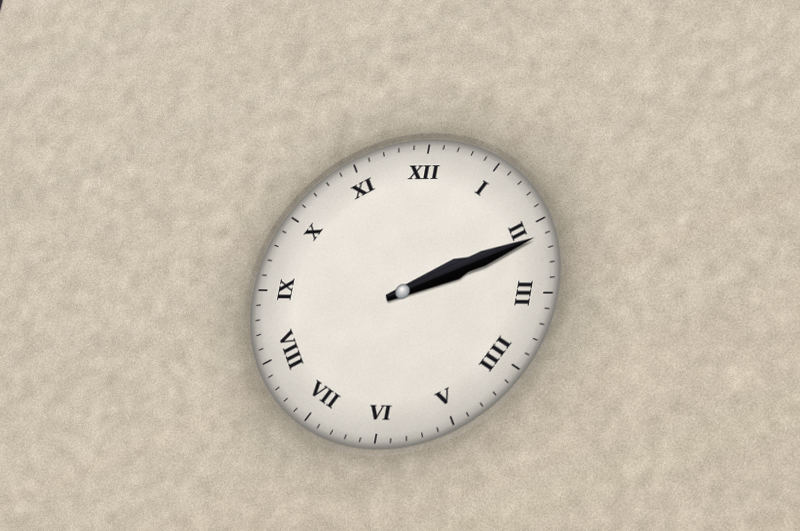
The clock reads 2:11
